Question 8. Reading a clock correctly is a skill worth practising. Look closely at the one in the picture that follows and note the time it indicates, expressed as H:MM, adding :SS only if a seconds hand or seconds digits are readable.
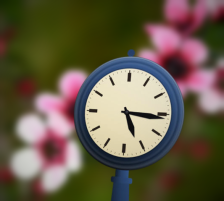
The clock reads 5:16
